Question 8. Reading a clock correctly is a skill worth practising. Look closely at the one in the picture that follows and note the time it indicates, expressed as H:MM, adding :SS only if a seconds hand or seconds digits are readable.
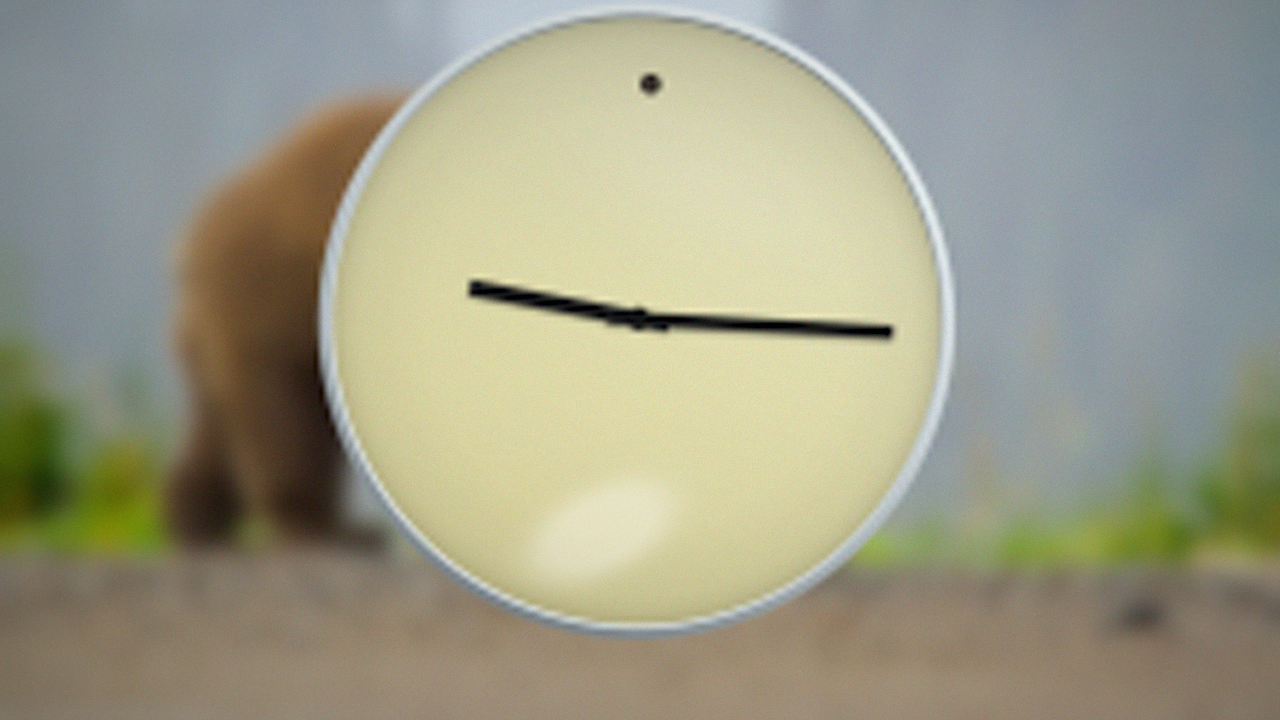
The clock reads 9:15
